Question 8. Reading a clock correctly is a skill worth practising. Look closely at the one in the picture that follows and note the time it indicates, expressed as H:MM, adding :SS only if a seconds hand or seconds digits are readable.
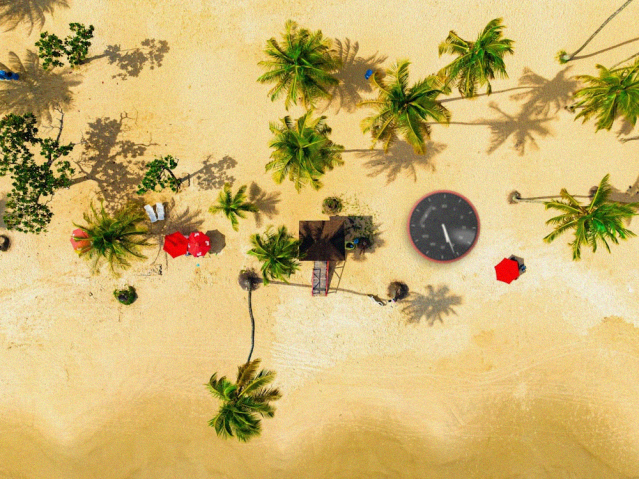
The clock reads 5:26
